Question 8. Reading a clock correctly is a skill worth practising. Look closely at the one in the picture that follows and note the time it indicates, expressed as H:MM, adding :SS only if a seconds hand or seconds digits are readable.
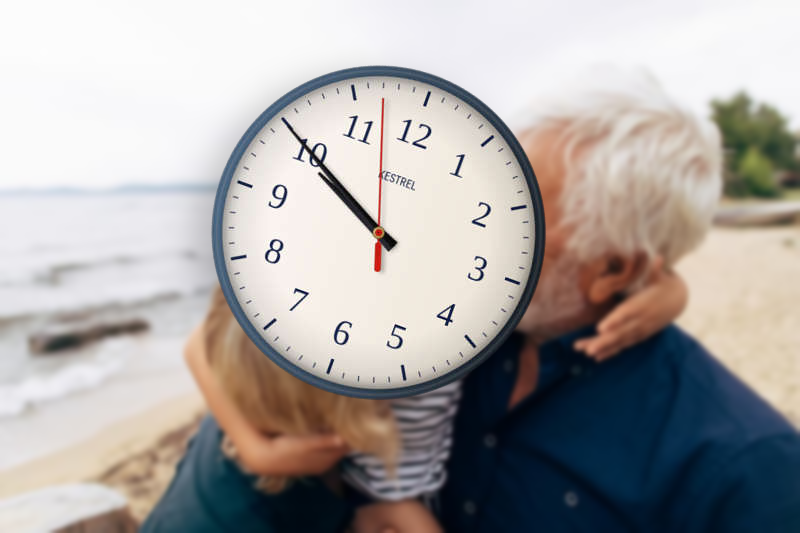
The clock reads 9:49:57
